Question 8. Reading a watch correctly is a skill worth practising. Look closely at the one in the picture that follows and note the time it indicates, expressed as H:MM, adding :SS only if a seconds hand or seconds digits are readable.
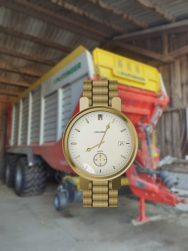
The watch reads 8:04
